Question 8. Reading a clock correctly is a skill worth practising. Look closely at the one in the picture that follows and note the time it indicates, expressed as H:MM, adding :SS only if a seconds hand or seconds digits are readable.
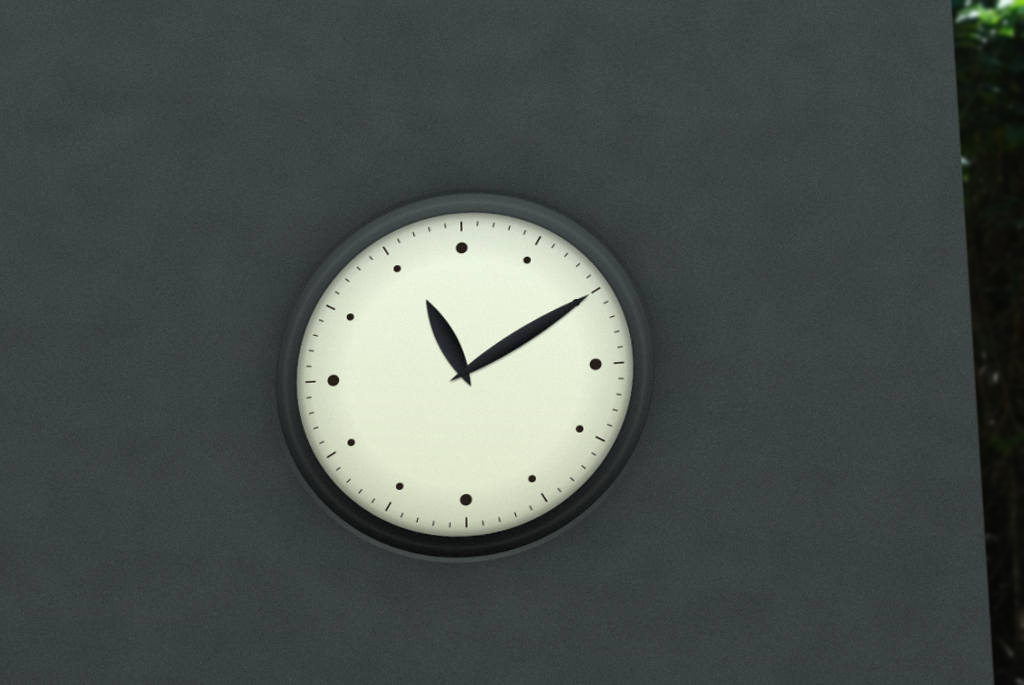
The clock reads 11:10
